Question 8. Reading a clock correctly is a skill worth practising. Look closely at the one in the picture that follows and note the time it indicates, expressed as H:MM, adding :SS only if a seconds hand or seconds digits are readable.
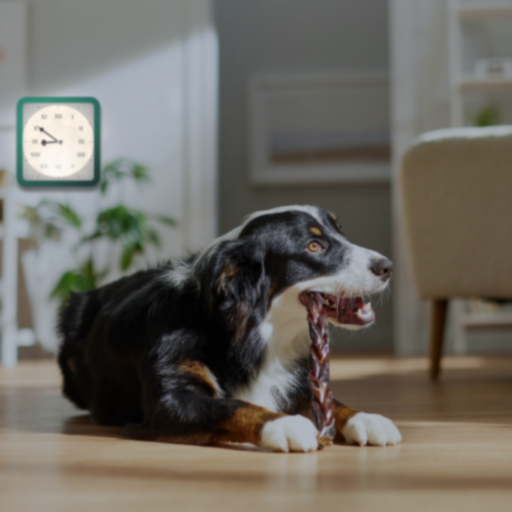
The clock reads 8:51
